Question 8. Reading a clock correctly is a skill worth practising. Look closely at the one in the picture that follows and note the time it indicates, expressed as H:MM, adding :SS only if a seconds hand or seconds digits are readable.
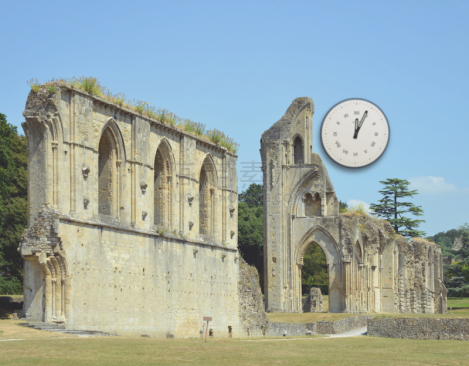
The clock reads 12:04
